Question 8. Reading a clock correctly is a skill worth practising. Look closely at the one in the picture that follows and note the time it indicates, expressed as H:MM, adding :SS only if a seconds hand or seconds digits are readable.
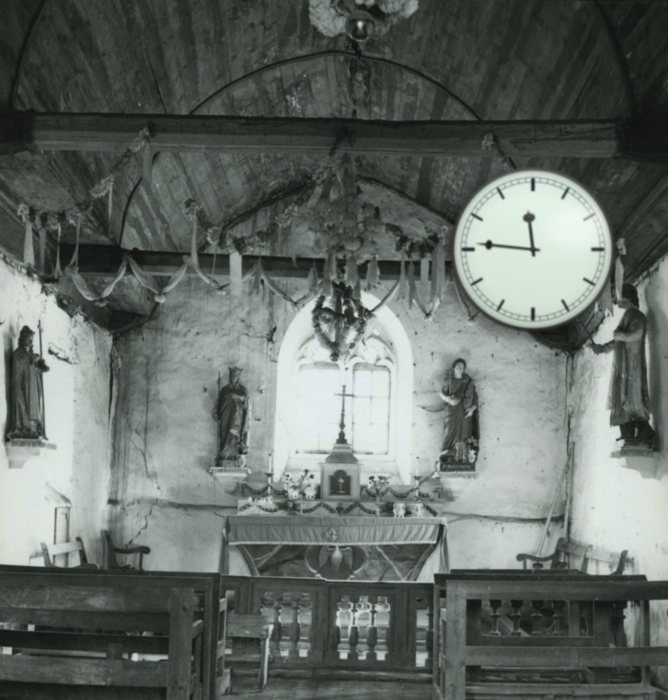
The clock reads 11:46
